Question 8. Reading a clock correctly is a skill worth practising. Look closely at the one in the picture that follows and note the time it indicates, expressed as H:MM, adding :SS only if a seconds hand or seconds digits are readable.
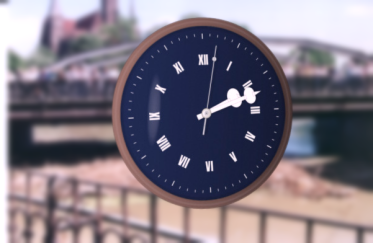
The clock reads 2:12:02
